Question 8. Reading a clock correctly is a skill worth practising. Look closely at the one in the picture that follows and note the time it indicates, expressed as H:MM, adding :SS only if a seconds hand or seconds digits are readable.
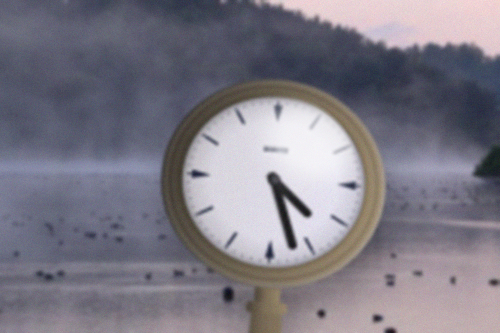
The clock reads 4:27
